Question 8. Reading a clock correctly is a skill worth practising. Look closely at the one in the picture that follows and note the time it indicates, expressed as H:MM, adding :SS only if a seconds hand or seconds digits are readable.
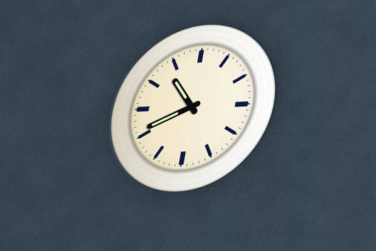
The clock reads 10:41
